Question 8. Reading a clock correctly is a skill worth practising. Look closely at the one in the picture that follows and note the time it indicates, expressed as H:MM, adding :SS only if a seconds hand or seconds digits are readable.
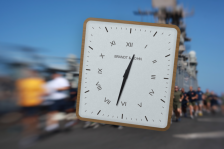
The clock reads 12:32
